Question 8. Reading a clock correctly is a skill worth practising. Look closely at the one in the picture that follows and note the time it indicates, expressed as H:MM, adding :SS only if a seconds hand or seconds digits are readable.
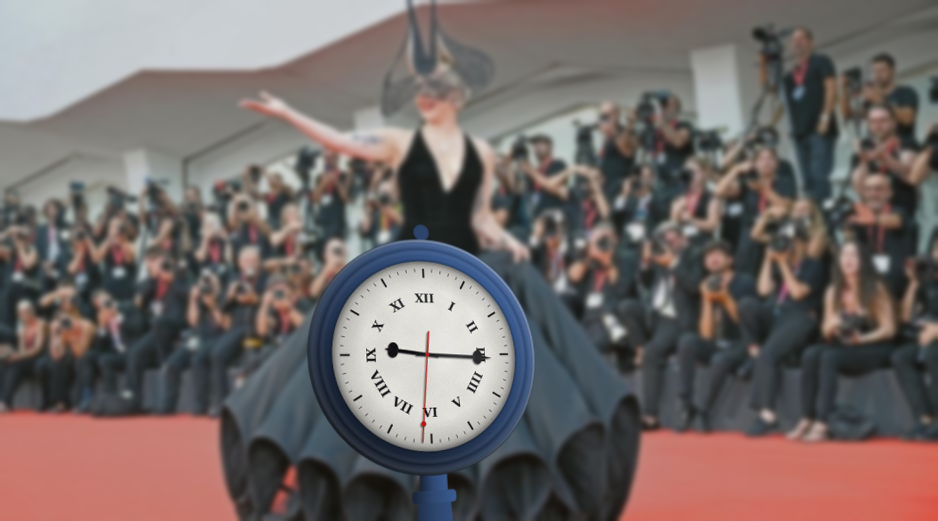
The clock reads 9:15:31
